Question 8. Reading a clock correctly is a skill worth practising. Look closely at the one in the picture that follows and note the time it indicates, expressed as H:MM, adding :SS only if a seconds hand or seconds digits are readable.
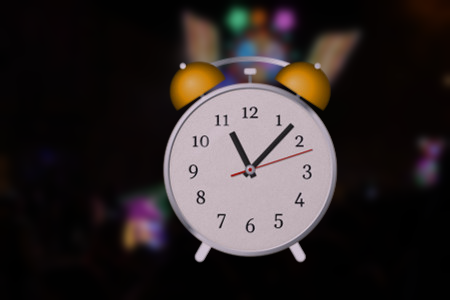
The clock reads 11:07:12
